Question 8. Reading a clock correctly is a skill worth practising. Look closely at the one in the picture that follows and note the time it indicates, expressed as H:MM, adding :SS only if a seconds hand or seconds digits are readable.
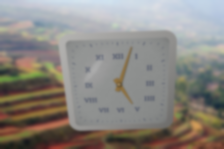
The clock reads 5:03
